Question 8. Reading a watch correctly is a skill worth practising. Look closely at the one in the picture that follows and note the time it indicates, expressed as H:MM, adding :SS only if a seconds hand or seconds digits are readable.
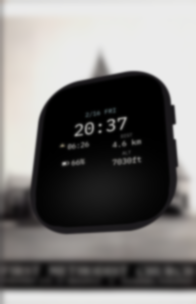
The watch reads 20:37
